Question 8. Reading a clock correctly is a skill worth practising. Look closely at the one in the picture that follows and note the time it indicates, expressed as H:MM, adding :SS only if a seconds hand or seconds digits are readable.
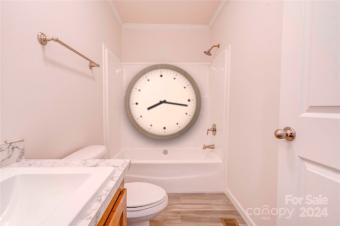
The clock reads 8:17
